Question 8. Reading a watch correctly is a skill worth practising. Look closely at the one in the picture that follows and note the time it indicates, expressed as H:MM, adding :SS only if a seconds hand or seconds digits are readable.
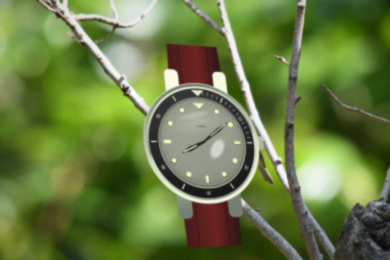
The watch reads 8:09
